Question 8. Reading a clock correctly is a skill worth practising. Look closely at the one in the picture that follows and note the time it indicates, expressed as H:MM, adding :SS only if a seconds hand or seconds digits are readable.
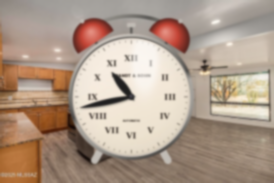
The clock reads 10:43
